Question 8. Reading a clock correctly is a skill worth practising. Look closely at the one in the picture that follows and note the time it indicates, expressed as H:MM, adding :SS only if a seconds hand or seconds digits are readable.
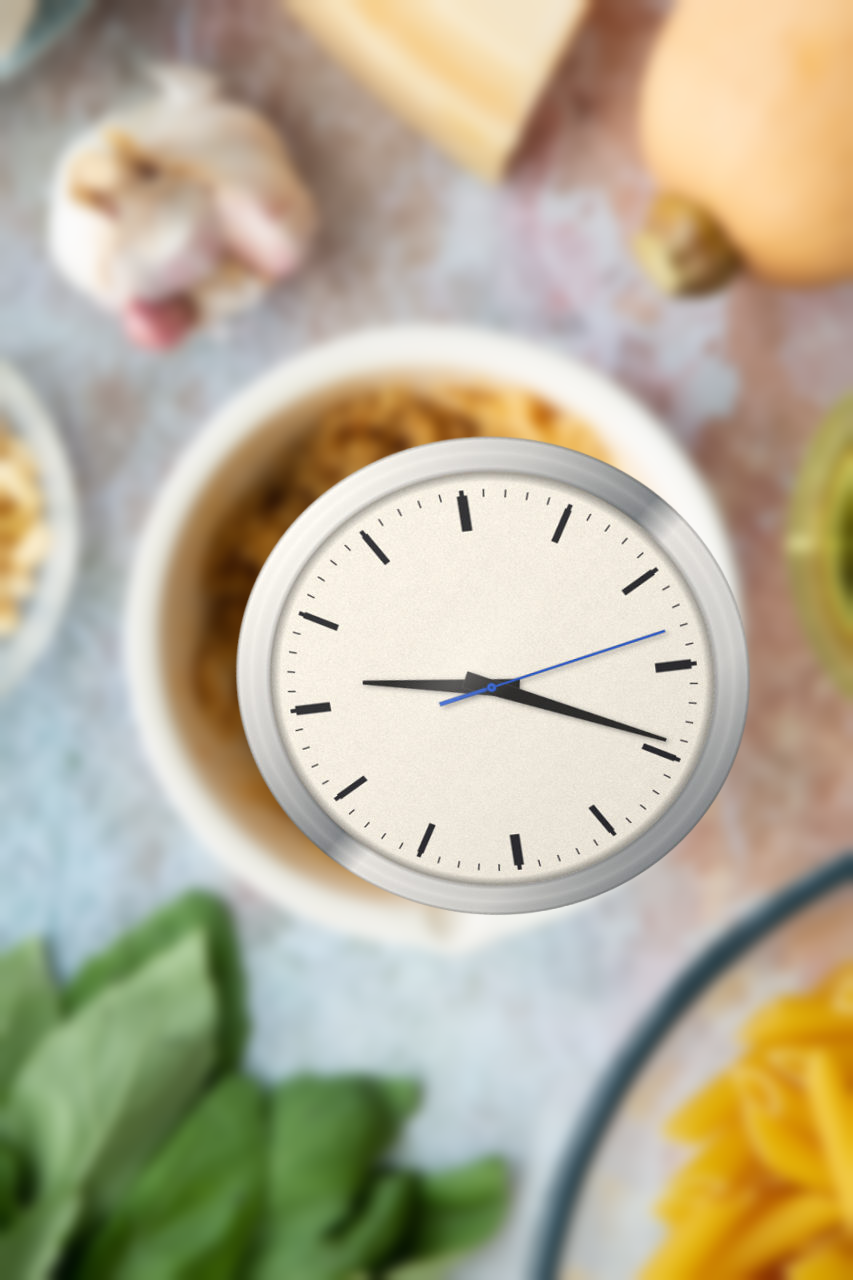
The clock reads 9:19:13
